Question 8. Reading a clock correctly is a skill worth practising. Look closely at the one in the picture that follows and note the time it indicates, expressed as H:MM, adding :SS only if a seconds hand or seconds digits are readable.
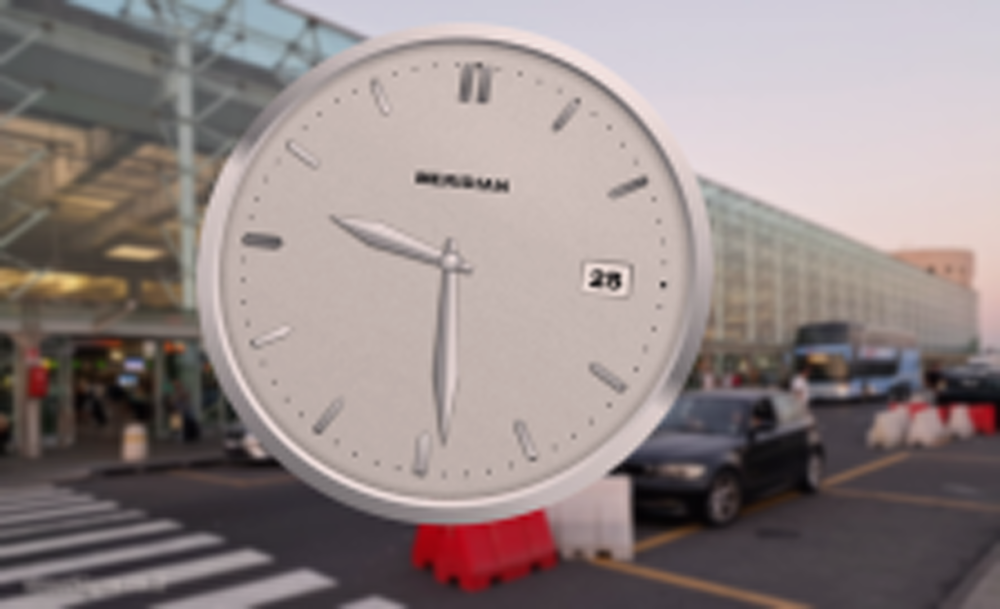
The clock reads 9:29
